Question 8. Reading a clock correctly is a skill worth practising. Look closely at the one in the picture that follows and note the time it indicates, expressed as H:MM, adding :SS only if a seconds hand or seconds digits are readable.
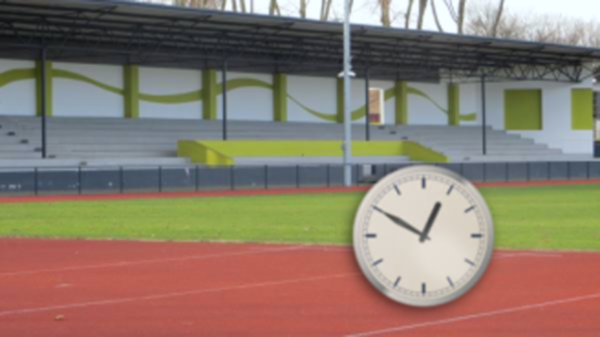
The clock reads 12:50
